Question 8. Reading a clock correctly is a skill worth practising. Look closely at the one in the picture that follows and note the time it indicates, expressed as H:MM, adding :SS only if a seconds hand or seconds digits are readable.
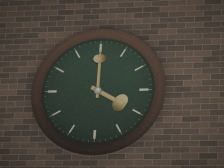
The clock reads 4:00
